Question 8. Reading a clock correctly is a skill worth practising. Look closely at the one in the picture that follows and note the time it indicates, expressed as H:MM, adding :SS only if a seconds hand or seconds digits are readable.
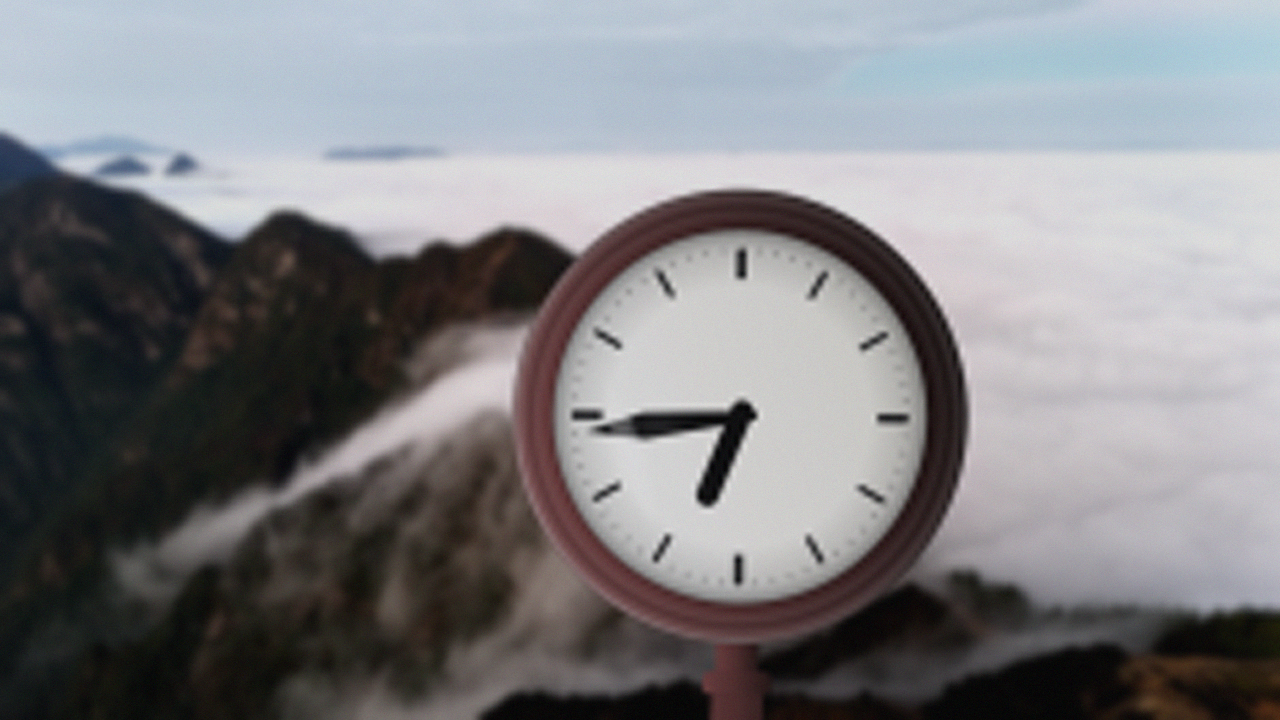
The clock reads 6:44
